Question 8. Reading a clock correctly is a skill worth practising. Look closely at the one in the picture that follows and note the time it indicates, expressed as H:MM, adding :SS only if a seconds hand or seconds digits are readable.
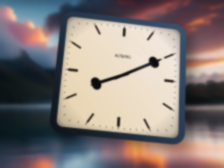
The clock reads 8:10
